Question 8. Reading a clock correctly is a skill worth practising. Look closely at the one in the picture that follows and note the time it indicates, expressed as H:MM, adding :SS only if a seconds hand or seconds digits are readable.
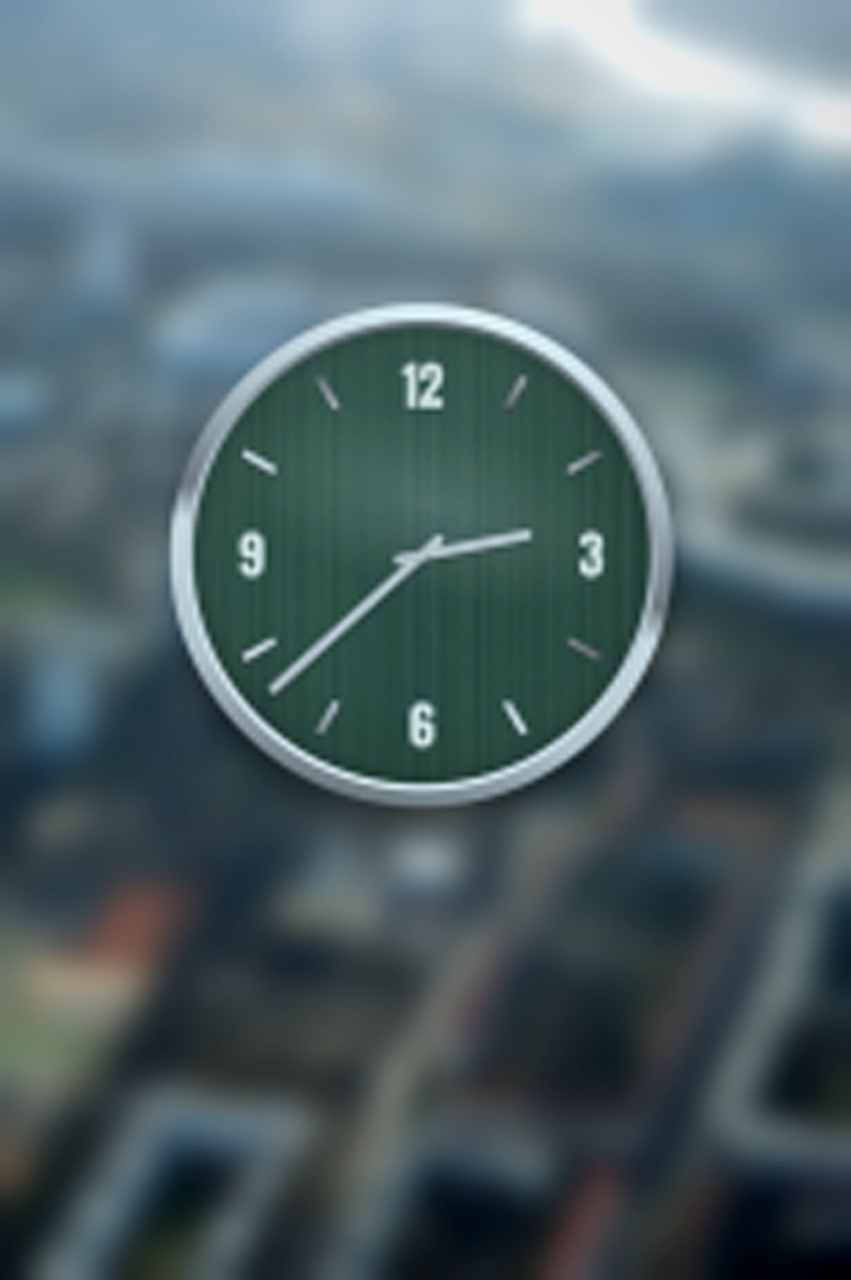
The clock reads 2:38
